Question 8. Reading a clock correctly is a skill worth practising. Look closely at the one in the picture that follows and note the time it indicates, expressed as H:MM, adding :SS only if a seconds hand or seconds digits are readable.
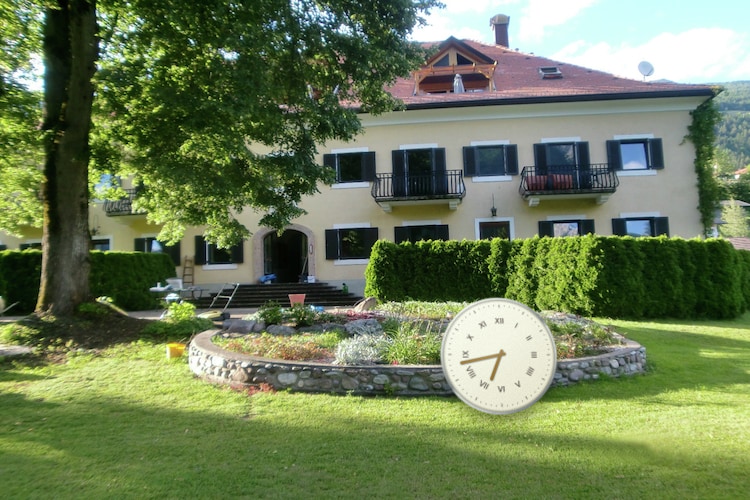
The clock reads 6:43
